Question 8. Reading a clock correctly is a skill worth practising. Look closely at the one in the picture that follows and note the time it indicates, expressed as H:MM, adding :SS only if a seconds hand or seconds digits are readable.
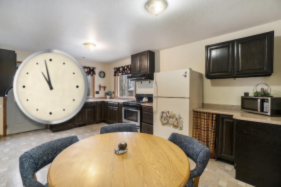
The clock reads 10:58
